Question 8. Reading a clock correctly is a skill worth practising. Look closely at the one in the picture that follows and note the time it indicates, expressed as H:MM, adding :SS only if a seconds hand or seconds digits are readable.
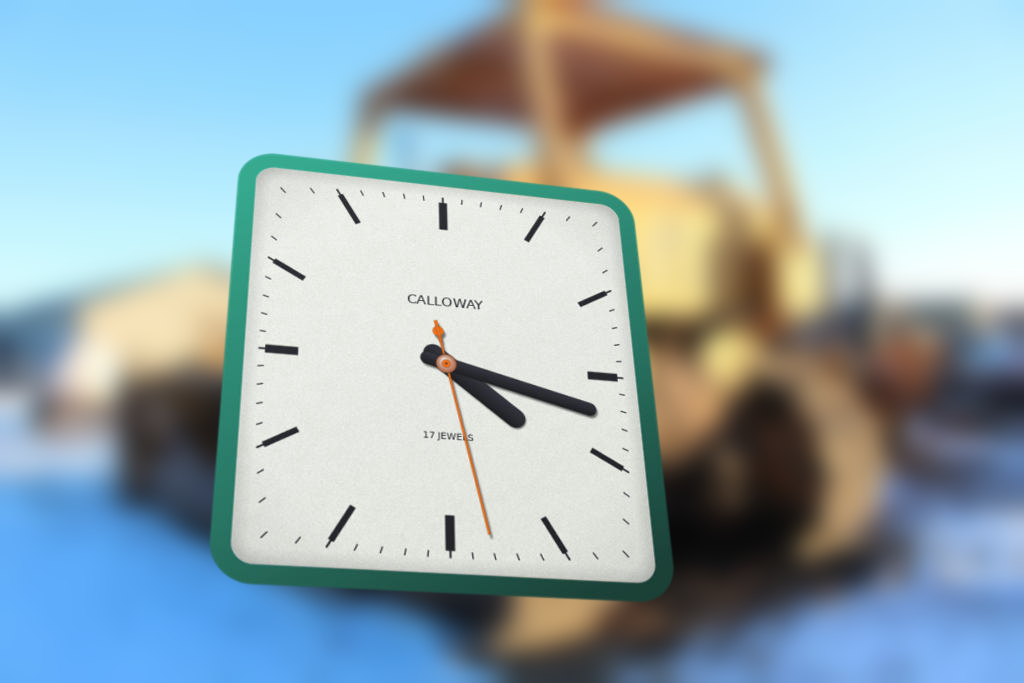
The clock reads 4:17:28
